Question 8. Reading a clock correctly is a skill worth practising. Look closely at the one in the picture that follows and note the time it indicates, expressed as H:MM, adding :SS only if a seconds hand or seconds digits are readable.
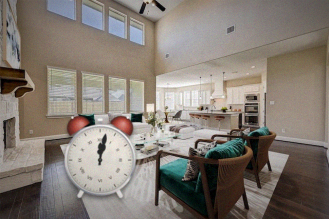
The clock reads 12:02
